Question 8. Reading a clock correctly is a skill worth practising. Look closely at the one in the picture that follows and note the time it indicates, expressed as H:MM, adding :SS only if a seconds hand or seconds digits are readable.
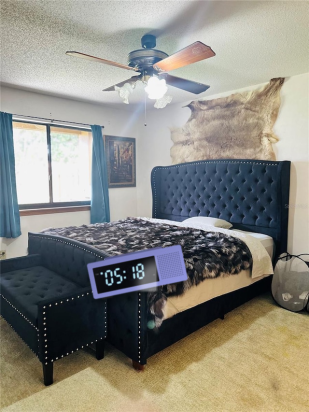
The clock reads 5:18
